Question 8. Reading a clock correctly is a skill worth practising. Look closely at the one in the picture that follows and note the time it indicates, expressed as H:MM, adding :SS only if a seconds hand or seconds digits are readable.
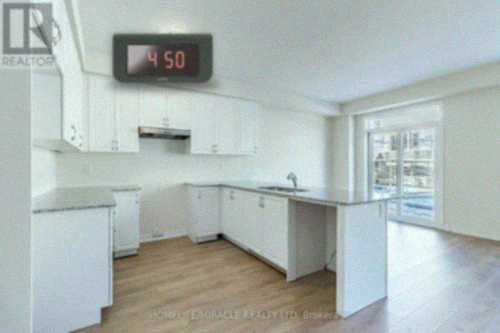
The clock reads 4:50
